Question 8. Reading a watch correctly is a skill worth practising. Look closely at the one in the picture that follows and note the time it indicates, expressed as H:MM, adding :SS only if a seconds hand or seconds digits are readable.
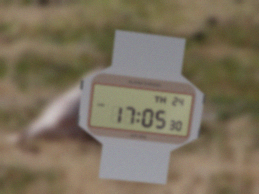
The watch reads 17:05
